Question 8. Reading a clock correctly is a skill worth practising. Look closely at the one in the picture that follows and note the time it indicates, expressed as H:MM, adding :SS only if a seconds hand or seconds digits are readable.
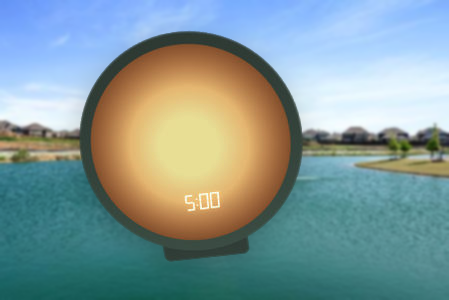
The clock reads 5:00
